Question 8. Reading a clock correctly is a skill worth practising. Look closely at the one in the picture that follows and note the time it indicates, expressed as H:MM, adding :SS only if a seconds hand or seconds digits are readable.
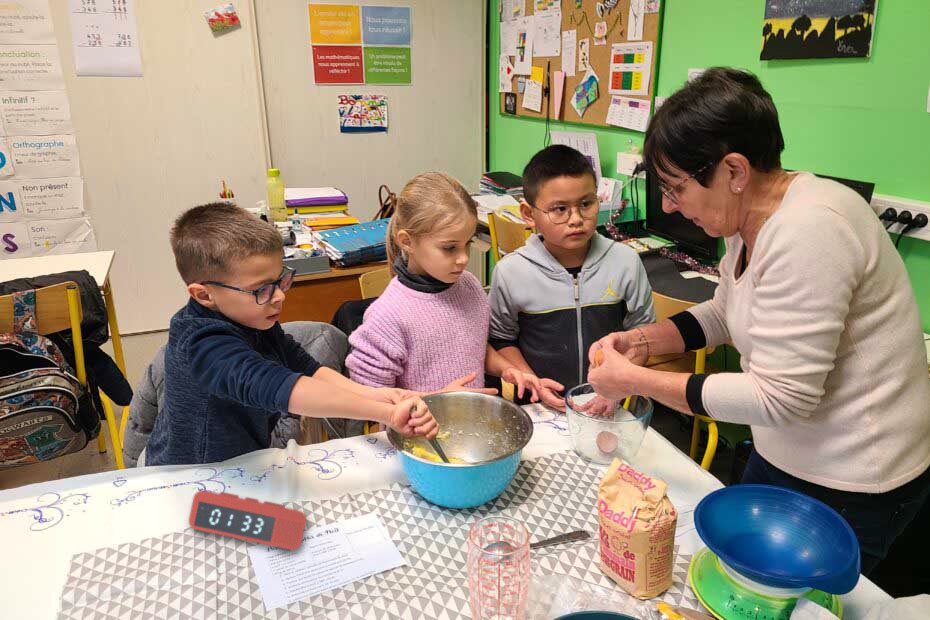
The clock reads 1:33
